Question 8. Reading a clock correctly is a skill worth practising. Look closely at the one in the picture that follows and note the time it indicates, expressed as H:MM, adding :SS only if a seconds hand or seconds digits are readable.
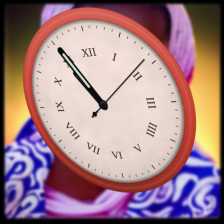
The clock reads 10:55:09
